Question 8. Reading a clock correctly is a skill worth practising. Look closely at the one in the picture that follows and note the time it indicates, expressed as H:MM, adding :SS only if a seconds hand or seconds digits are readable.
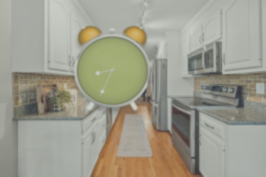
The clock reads 8:34
